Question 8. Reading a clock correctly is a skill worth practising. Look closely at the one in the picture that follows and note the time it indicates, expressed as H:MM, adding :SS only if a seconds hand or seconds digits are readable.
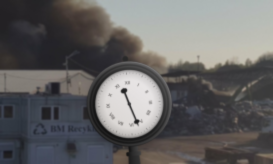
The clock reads 11:27
